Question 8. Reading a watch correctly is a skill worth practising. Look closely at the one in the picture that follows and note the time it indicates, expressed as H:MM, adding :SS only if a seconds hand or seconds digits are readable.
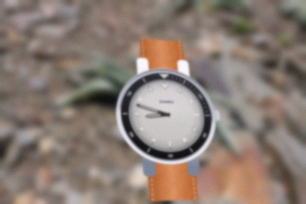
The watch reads 8:48
